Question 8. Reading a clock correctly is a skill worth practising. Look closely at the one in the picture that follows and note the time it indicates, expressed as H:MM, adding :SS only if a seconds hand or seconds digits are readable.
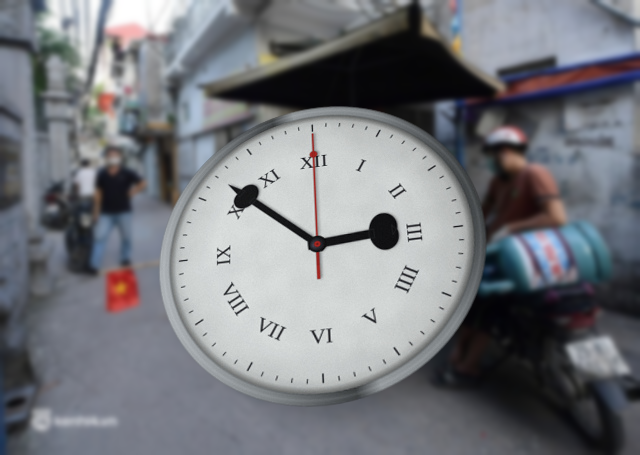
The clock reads 2:52:00
